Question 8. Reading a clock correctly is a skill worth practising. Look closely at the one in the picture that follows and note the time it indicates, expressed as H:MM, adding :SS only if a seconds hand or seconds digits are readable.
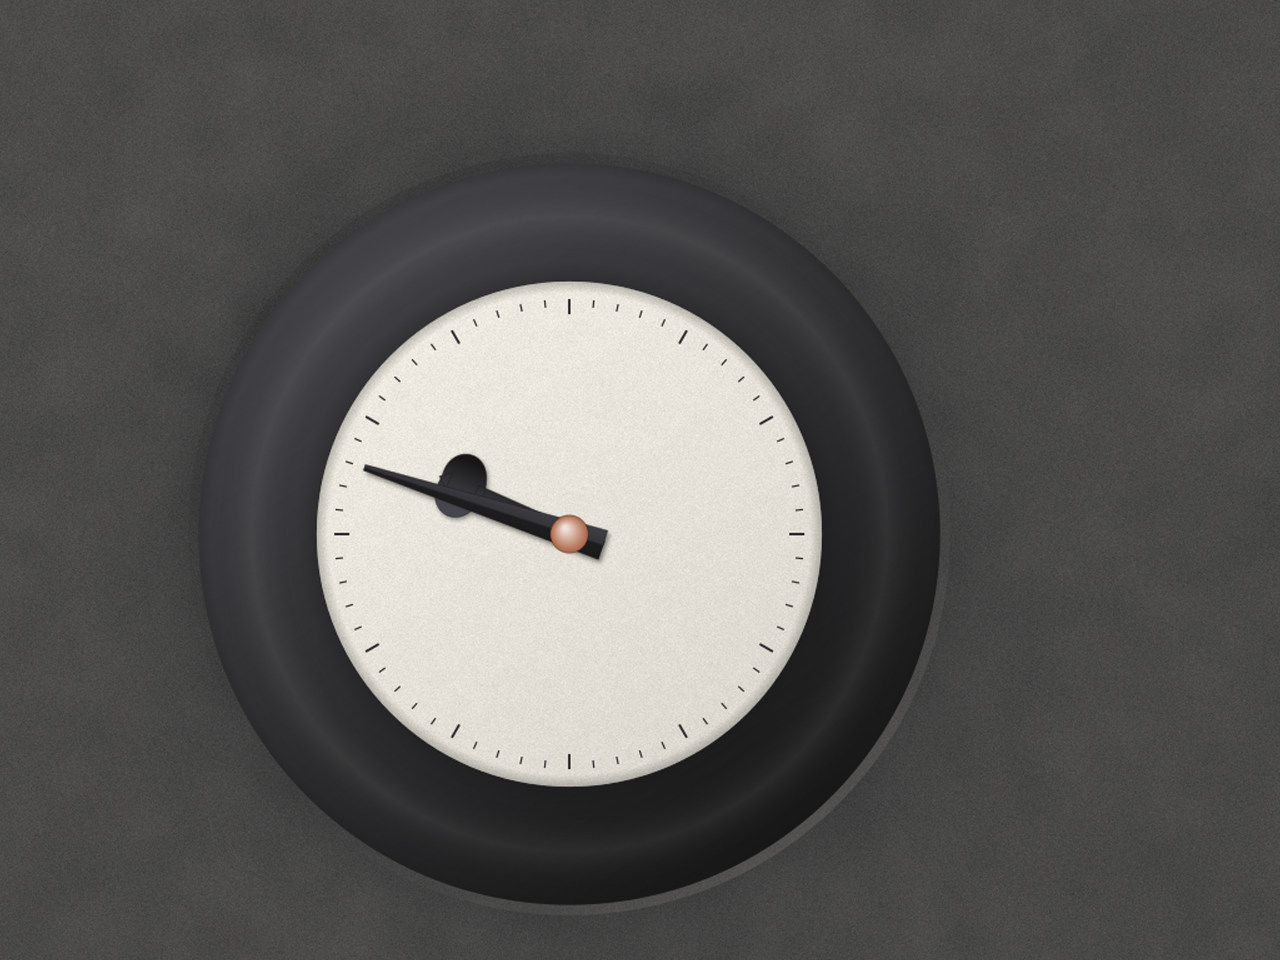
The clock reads 9:48
